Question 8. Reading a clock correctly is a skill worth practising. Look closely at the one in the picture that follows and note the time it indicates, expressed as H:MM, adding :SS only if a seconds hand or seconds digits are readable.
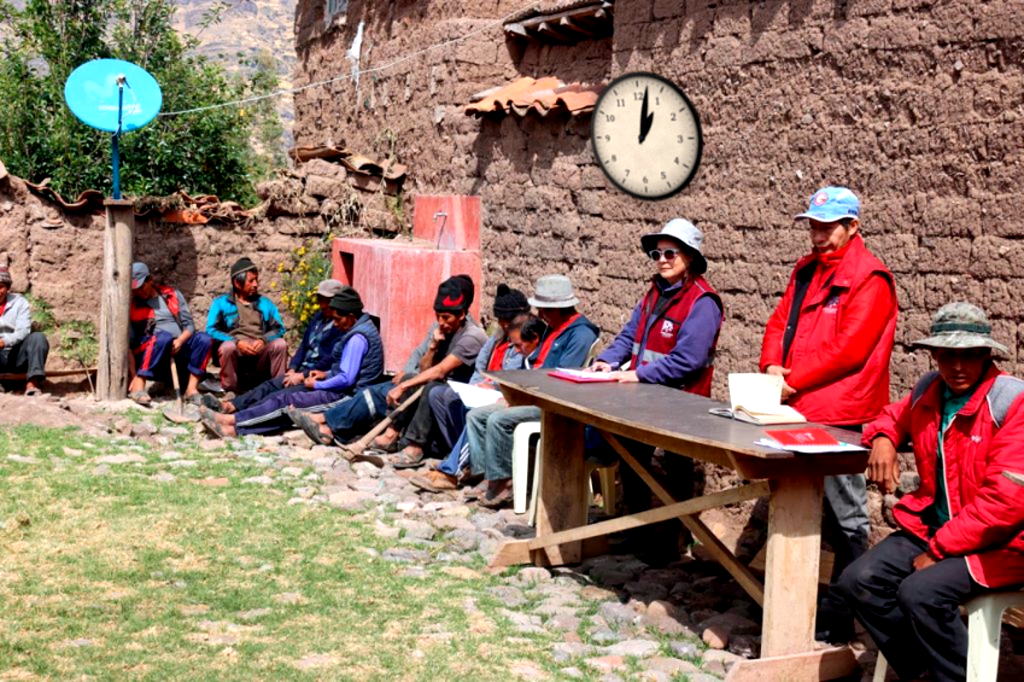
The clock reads 1:02
